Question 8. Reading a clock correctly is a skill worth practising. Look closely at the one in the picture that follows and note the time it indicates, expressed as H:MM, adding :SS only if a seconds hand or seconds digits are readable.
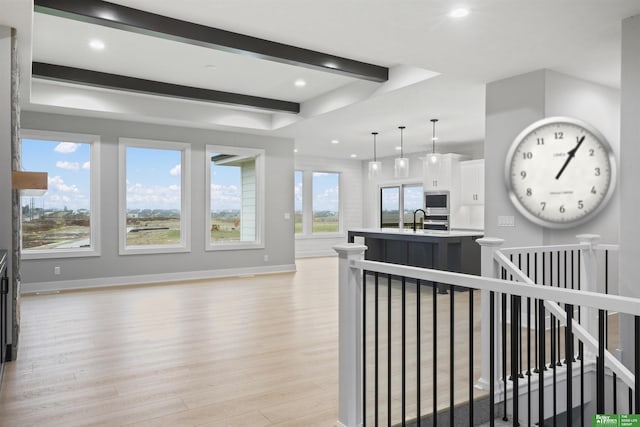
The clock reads 1:06
